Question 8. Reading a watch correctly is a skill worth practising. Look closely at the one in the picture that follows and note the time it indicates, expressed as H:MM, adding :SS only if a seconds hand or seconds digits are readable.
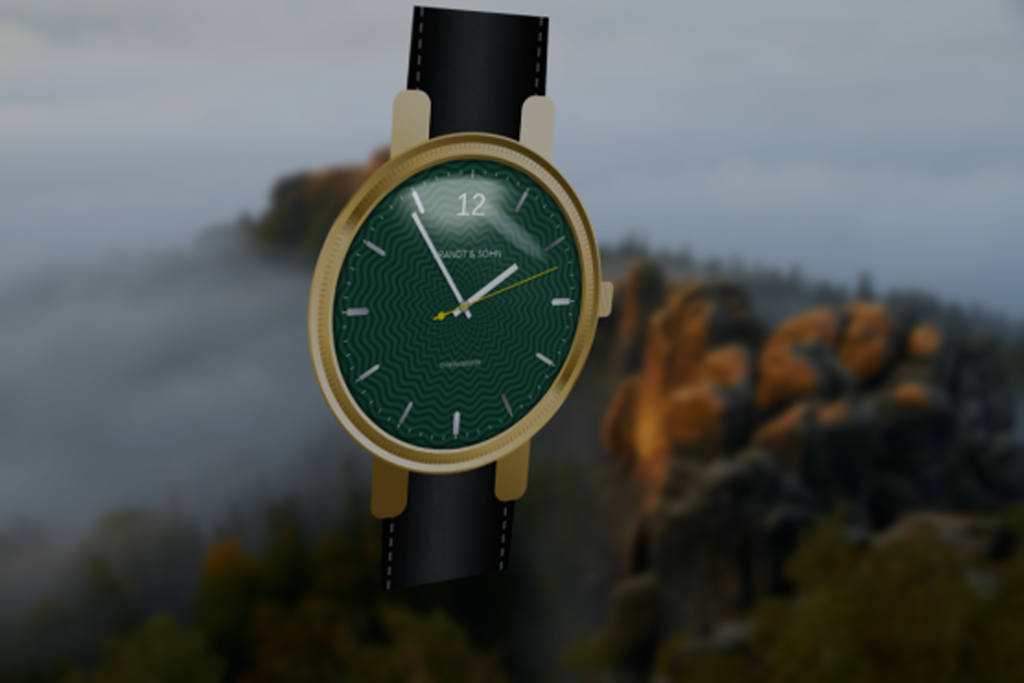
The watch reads 1:54:12
